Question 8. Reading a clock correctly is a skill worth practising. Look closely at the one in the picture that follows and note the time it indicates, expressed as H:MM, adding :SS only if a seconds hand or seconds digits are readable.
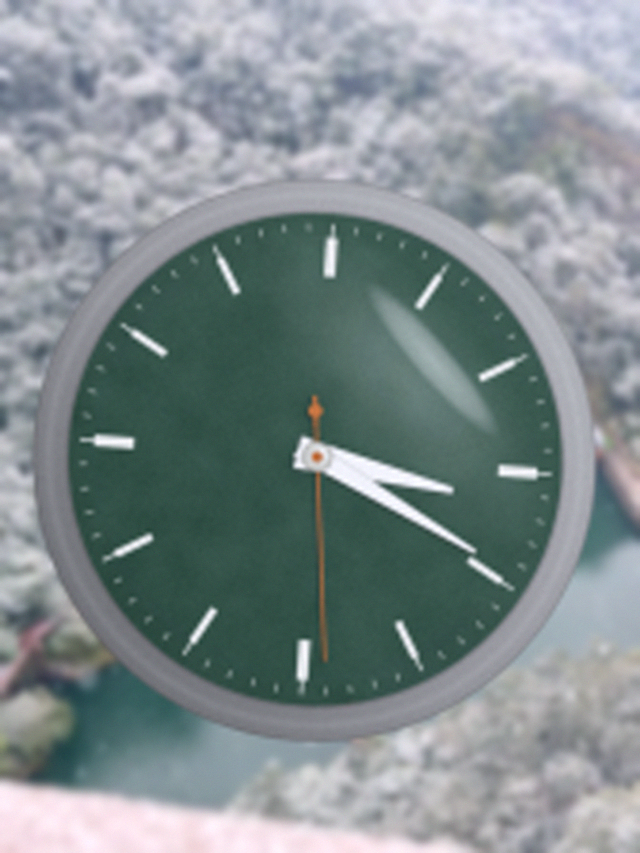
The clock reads 3:19:29
